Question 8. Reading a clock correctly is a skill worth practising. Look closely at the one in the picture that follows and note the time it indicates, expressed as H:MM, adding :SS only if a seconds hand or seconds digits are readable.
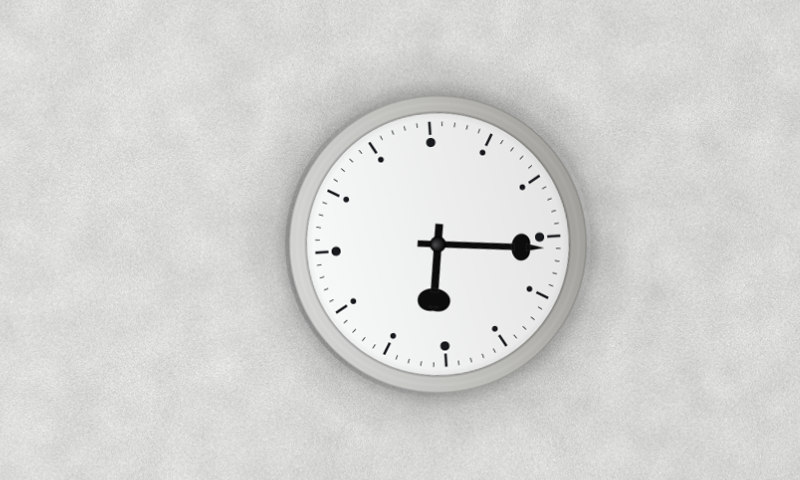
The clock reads 6:16
